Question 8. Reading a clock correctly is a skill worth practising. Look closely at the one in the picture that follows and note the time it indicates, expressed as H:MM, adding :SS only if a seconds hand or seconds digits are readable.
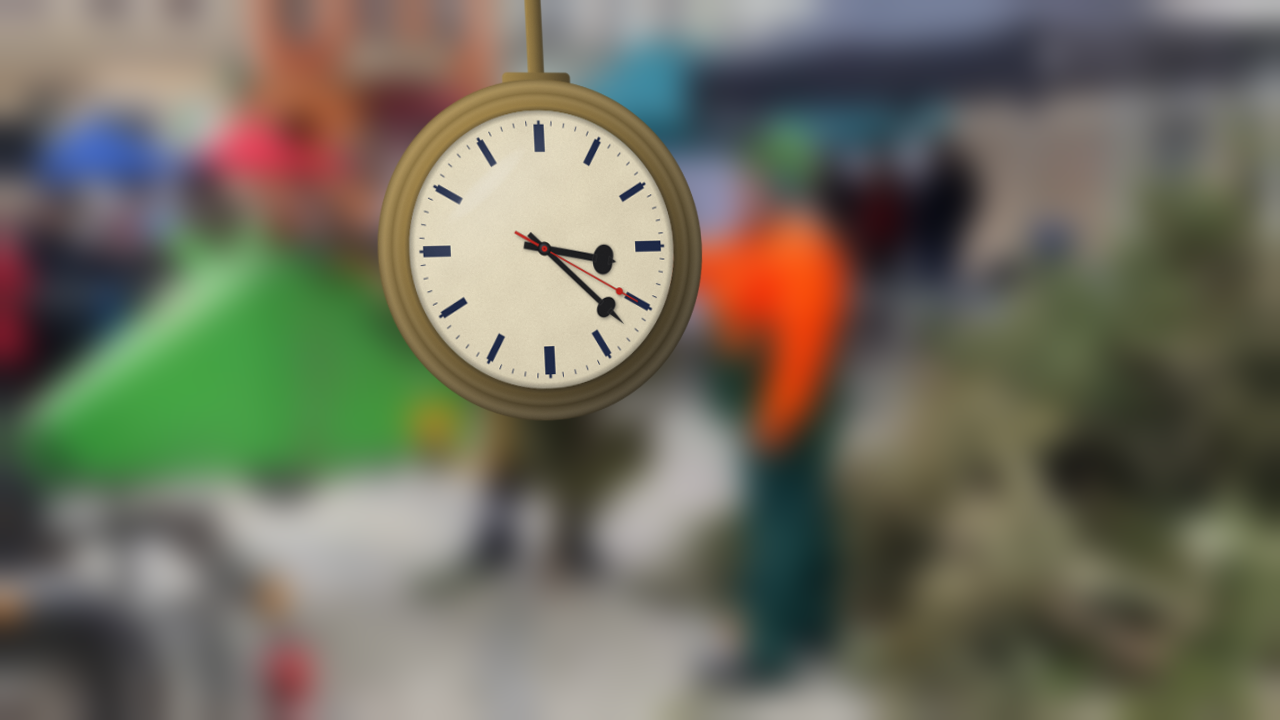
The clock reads 3:22:20
